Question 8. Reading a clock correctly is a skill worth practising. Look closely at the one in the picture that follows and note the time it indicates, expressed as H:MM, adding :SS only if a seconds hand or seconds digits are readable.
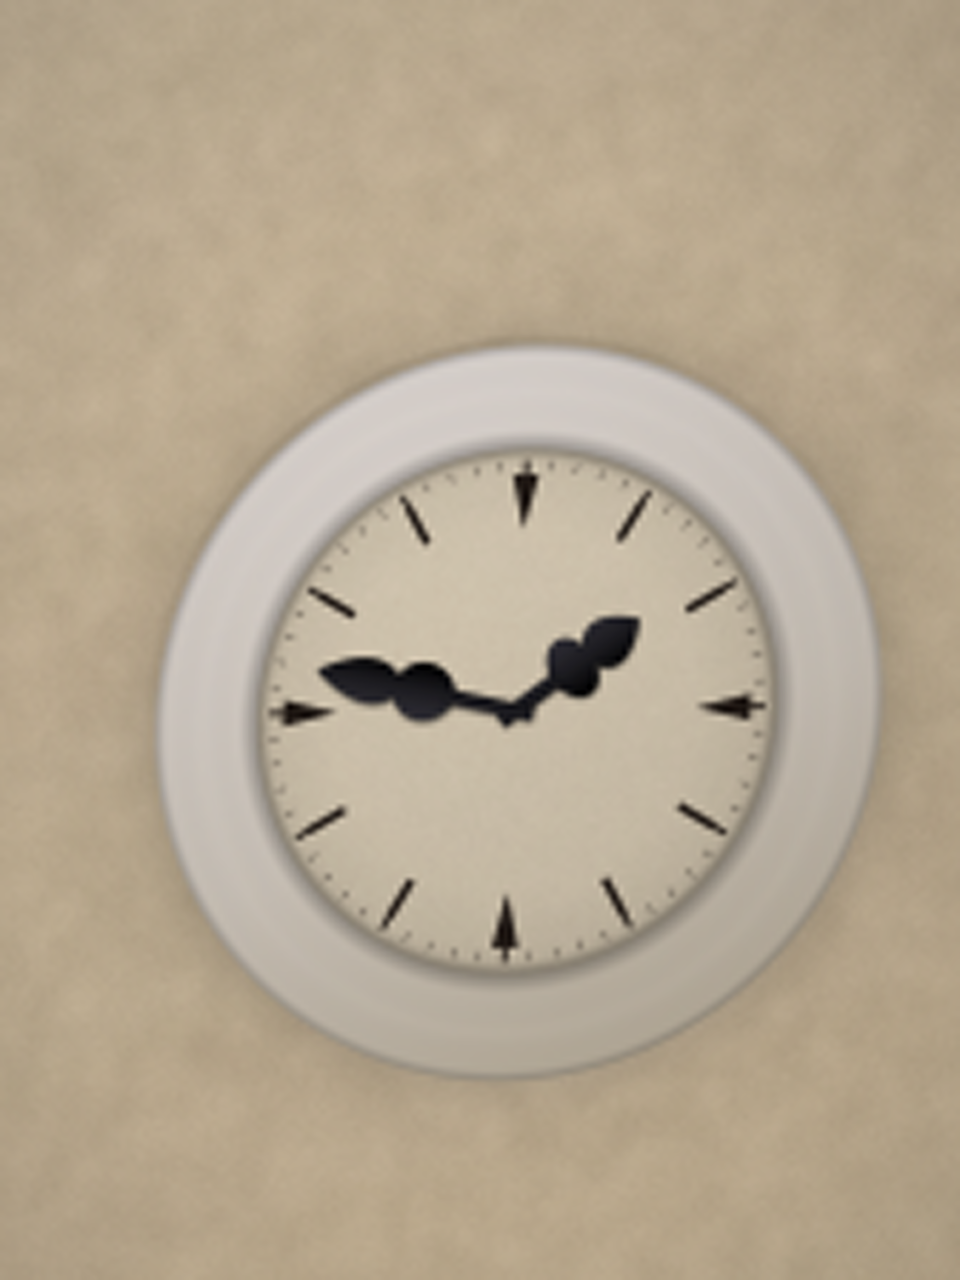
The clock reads 1:47
